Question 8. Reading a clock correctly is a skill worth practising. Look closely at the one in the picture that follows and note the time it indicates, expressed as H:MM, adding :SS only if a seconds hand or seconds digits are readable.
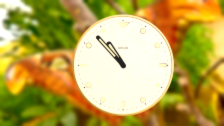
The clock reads 10:53
